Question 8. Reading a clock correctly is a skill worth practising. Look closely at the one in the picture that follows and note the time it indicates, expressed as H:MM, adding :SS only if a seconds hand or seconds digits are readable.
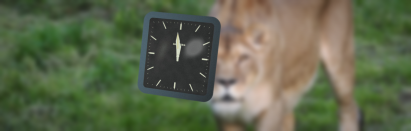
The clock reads 11:59
